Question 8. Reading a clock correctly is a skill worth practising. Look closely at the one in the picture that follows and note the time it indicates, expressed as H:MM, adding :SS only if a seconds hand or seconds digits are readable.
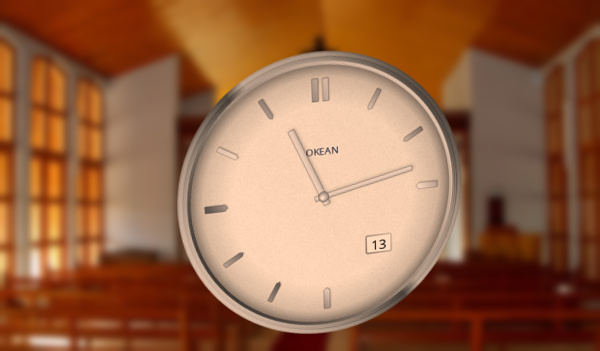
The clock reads 11:13
